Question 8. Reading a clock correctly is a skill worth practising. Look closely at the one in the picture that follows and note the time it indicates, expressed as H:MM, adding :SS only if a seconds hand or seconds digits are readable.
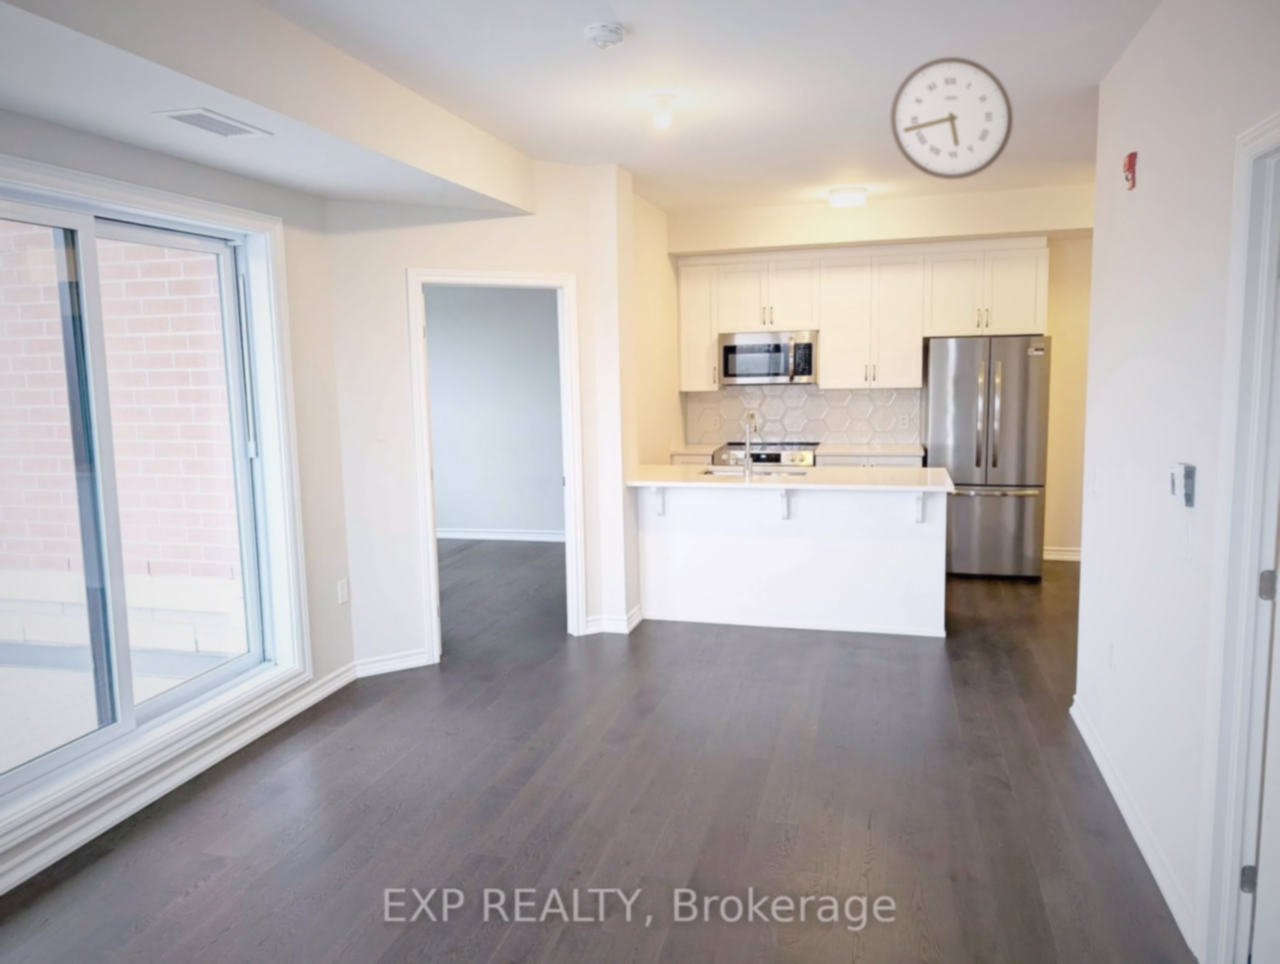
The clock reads 5:43
